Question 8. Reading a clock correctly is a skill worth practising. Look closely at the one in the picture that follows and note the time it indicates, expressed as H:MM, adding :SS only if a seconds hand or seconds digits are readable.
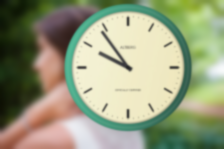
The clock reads 9:54
